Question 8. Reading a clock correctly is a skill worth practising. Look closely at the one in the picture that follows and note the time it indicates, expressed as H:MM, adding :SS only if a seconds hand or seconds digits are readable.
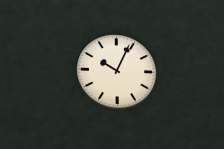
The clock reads 10:04
